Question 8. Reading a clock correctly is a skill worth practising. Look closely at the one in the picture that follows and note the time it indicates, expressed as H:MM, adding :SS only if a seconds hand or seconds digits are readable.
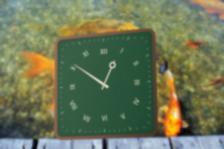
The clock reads 12:51
